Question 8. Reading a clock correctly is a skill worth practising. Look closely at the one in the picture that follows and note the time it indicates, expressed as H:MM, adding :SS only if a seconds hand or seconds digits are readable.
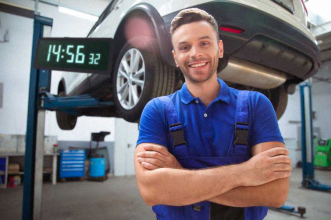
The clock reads 14:56:32
